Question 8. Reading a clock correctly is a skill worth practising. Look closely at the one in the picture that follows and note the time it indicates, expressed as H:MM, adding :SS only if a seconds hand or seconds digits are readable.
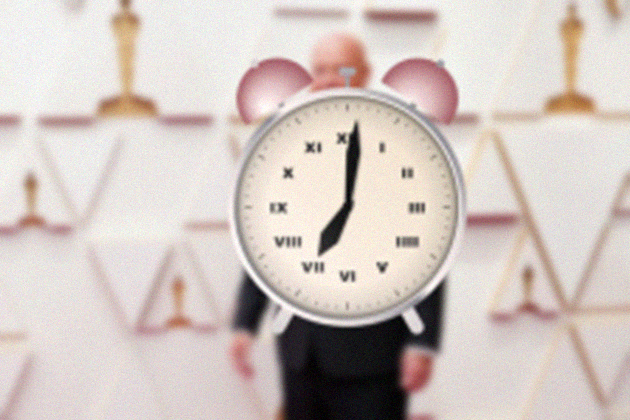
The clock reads 7:01
